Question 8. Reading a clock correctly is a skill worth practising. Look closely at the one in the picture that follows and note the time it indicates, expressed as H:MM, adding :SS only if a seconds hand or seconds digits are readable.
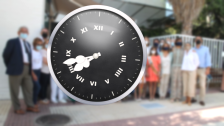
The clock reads 7:42
